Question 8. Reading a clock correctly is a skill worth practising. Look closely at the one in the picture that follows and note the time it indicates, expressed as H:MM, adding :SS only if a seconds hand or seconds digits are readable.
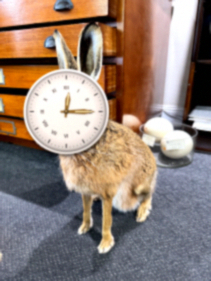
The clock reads 12:15
